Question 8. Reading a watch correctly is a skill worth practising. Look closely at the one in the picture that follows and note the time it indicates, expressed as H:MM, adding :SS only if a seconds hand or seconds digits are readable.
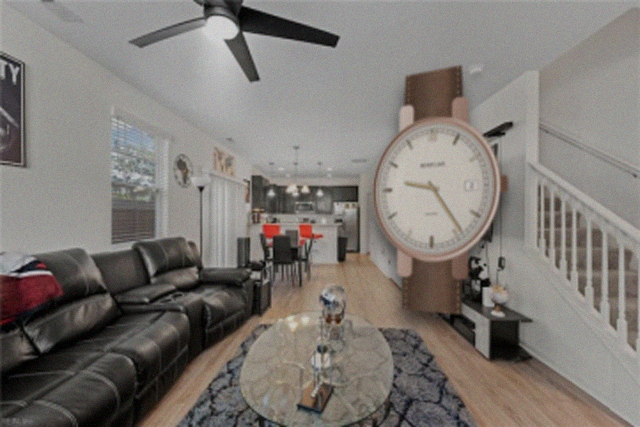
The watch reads 9:24
